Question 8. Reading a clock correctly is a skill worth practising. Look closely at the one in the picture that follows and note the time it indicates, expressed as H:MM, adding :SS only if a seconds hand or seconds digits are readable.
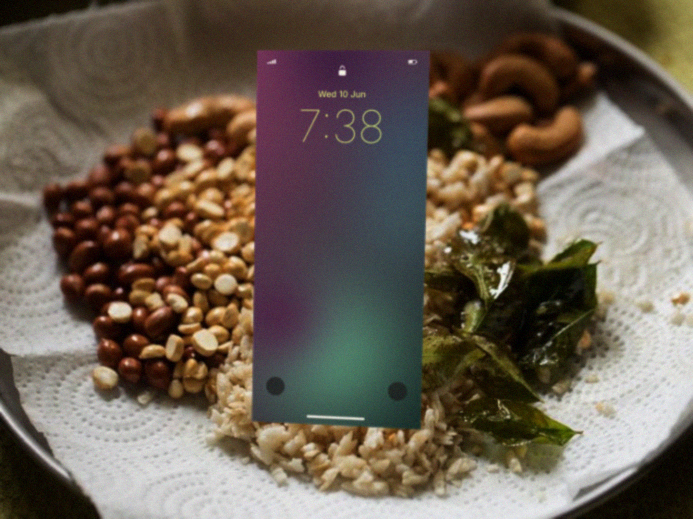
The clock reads 7:38
